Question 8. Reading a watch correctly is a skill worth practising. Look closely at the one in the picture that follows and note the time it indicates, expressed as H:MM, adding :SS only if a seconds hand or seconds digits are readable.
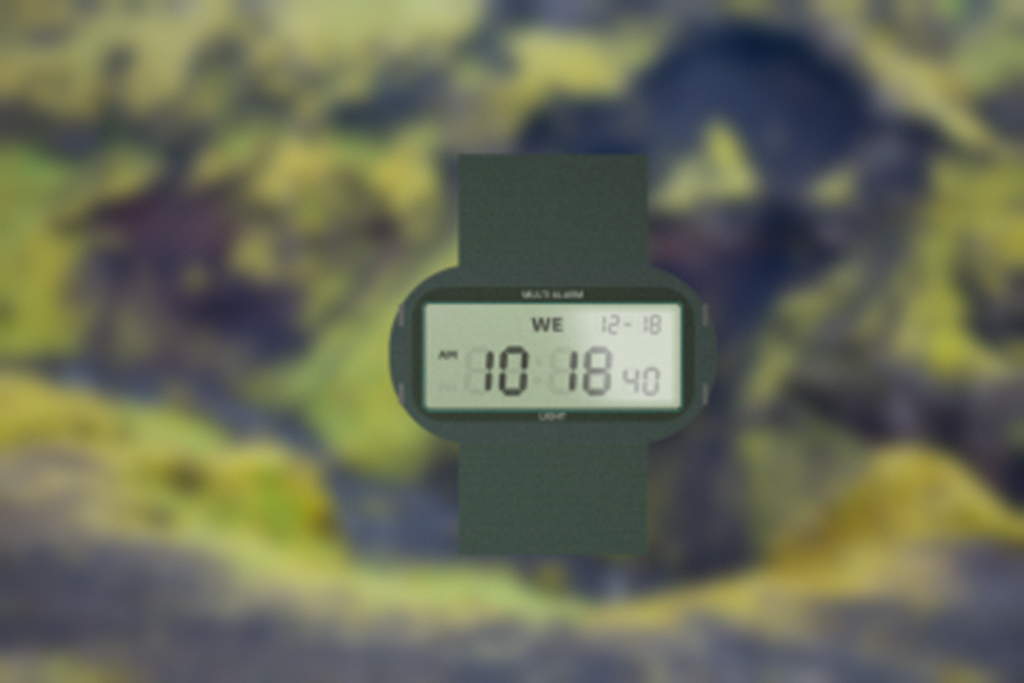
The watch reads 10:18:40
